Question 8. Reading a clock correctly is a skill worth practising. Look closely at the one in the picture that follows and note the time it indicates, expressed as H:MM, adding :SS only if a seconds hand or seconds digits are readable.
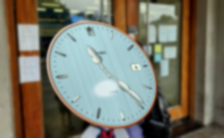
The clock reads 11:24
